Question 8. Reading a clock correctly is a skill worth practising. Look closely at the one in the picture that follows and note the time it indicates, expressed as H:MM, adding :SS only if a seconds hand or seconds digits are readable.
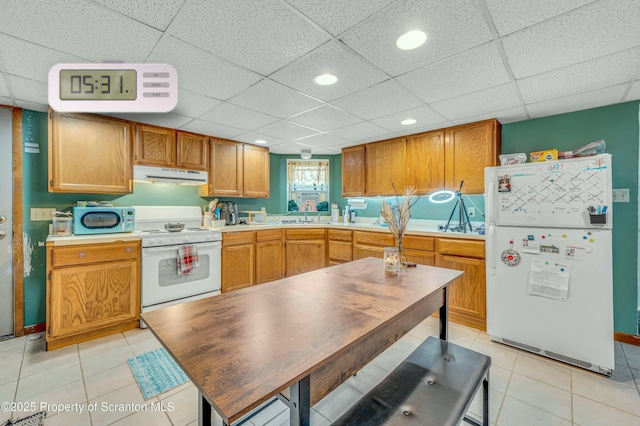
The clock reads 5:31
